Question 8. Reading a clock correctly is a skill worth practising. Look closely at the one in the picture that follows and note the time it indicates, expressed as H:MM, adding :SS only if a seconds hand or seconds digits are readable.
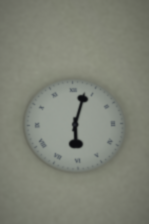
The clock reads 6:03
